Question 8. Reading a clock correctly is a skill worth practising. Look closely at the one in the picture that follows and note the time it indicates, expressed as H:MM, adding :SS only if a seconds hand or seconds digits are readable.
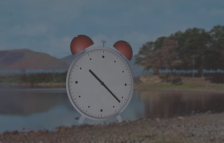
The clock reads 10:22
